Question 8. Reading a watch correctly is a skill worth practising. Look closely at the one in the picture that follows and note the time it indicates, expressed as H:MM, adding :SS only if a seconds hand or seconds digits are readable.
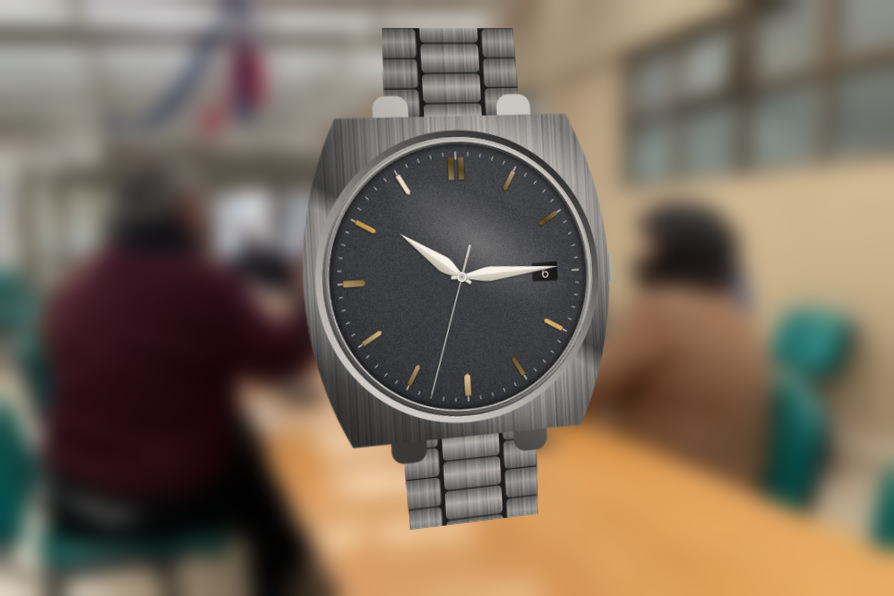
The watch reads 10:14:33
